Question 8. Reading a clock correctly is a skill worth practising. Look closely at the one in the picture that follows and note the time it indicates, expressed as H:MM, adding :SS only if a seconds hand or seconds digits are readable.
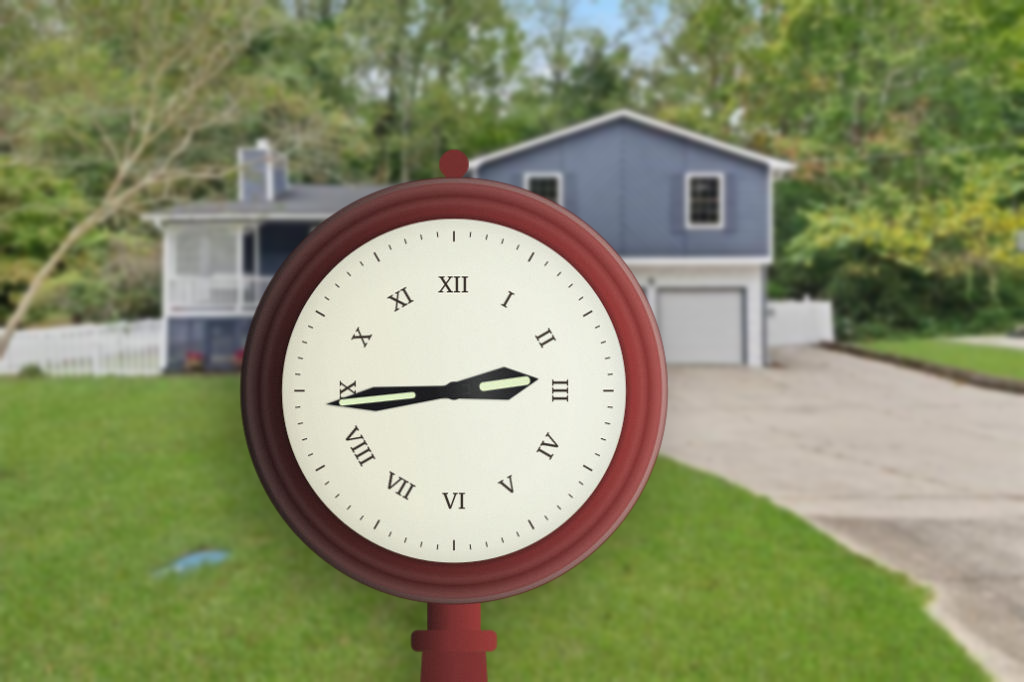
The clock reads 2:44
